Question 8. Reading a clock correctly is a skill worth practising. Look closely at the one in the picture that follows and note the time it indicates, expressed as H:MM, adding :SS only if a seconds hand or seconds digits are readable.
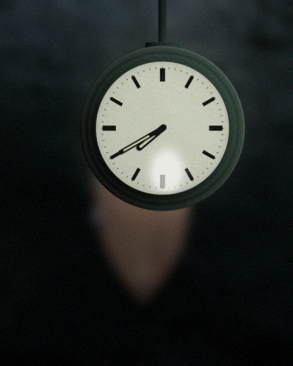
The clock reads 7:40
